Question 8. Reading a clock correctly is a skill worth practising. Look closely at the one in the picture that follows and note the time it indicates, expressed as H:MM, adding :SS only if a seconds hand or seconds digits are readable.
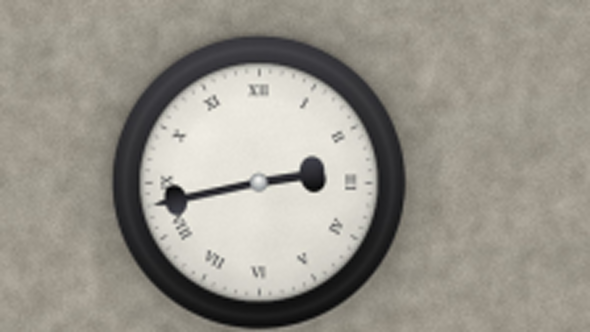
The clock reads 2:43
